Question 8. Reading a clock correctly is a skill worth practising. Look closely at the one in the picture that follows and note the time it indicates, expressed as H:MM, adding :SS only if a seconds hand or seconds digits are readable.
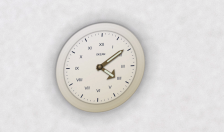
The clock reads 4:09
